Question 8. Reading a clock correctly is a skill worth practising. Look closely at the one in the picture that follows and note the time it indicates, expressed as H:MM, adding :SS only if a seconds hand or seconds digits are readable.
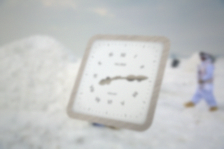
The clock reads 8:14
